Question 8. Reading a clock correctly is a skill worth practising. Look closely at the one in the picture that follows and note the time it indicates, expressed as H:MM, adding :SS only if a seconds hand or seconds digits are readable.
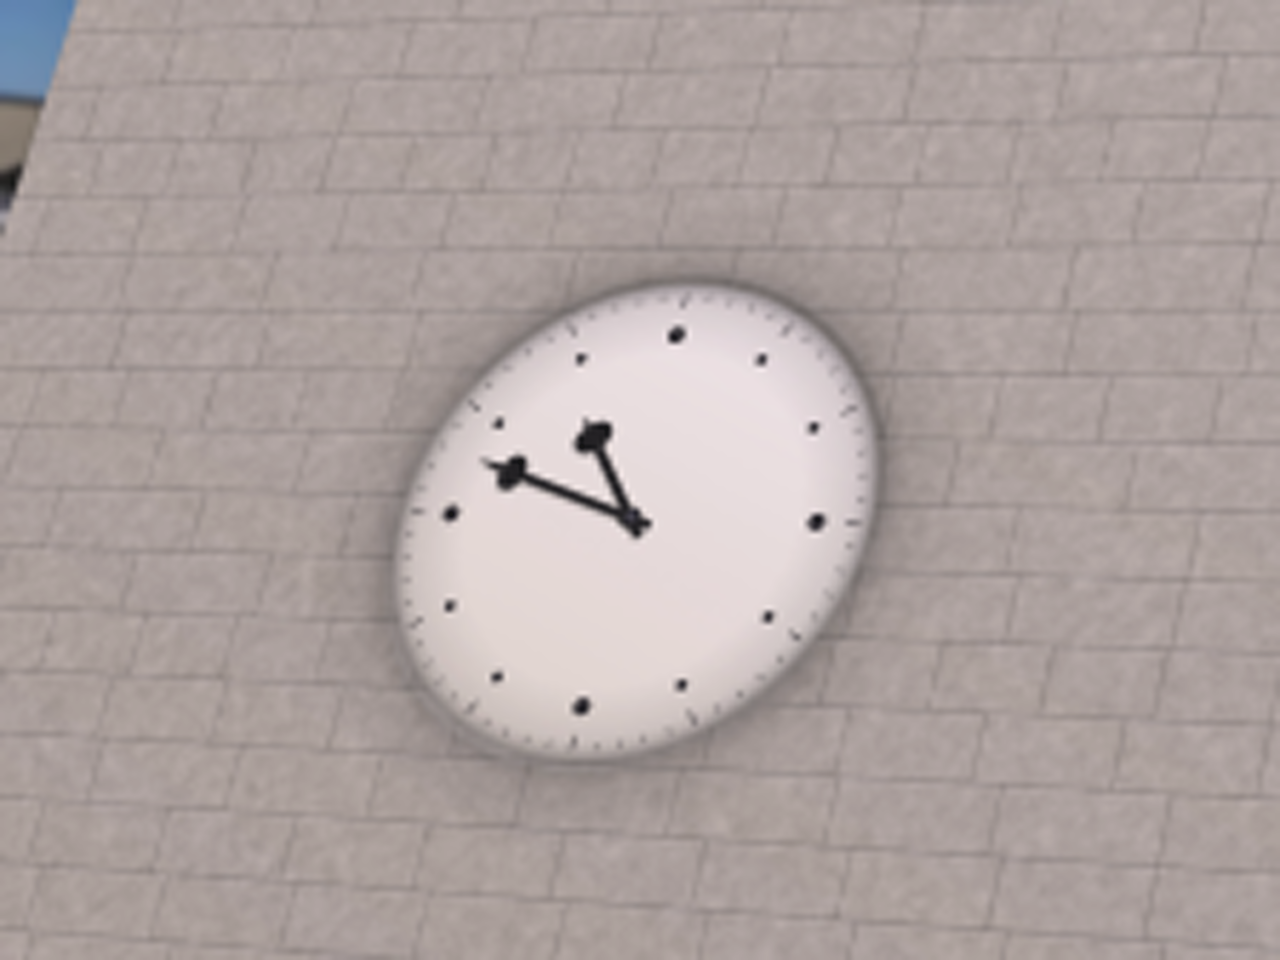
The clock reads 10:48
